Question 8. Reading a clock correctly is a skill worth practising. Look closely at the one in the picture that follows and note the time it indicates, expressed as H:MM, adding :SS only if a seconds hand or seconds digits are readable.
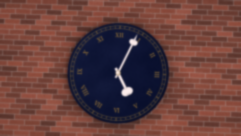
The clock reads 5:04
